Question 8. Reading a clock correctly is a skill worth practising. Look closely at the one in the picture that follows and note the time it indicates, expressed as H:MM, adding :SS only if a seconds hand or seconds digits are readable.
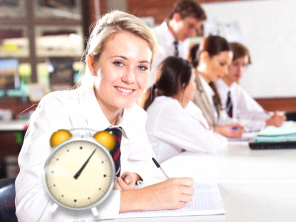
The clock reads 1:05
